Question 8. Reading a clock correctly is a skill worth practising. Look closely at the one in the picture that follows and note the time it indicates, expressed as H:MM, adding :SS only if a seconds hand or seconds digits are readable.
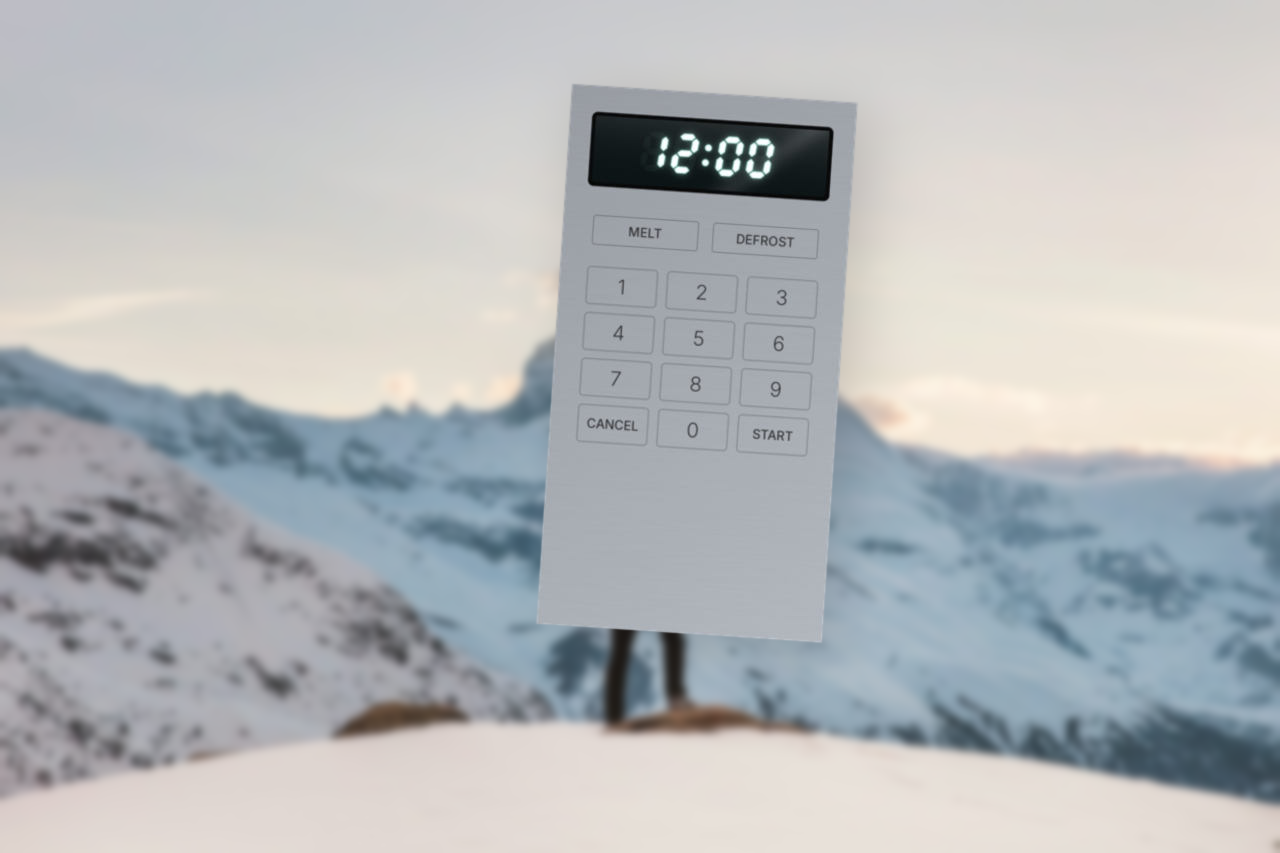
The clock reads 12:00
